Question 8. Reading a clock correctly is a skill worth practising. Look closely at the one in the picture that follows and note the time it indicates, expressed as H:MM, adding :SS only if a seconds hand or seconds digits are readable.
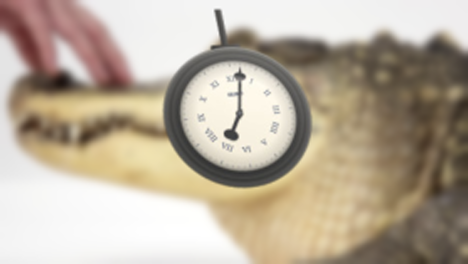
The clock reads 7:02
